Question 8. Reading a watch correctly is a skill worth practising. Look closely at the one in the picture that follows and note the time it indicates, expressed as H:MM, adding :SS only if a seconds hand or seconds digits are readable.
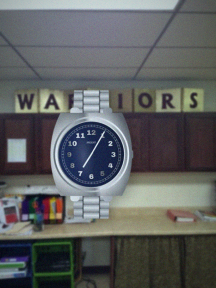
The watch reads 7:05
